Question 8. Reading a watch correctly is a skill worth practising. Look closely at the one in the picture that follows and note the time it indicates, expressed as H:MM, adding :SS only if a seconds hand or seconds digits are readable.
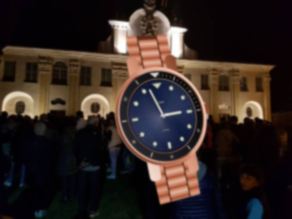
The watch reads 2:57
